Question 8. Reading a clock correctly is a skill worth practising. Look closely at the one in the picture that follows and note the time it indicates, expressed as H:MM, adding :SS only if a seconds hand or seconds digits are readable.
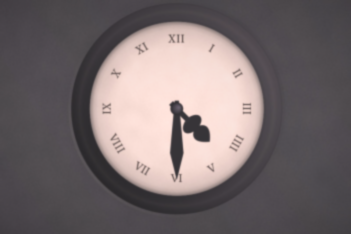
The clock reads 4:30
